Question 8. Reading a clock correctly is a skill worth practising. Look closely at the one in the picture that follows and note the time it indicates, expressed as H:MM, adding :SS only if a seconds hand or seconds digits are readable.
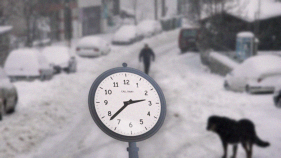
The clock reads 2:38
